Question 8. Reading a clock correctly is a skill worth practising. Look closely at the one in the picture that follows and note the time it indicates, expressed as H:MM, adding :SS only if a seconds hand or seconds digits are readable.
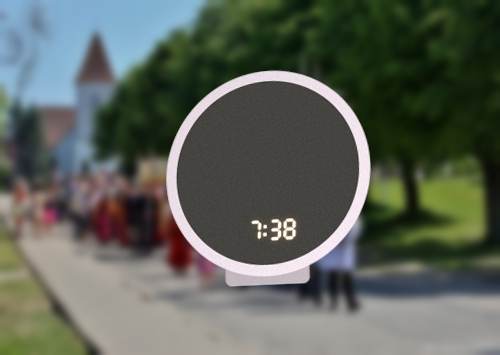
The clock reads 7:38
